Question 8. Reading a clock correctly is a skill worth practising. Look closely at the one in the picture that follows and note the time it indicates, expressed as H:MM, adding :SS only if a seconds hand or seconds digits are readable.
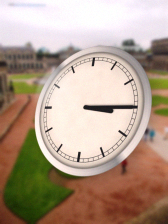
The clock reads 3:15
